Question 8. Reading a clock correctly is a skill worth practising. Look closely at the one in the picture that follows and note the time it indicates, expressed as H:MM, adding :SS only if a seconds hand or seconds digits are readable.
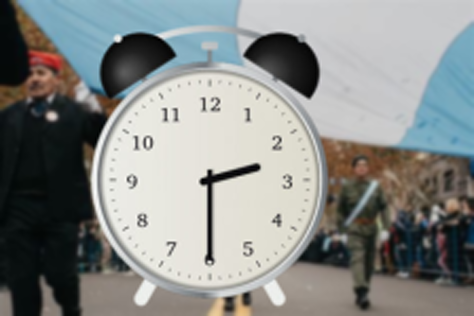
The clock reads 2:30
